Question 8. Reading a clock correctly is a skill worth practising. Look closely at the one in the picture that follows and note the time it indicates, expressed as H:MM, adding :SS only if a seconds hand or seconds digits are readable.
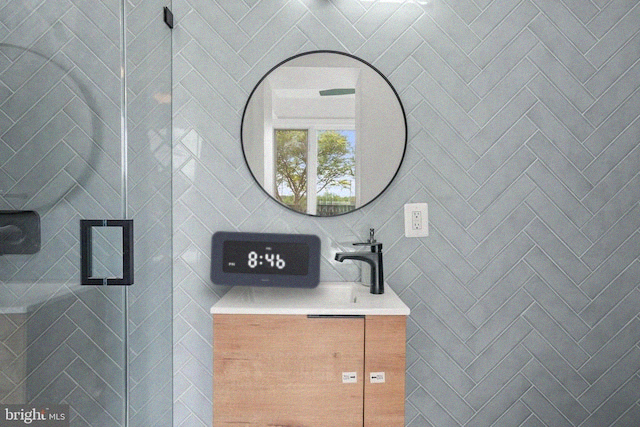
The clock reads 8:46
